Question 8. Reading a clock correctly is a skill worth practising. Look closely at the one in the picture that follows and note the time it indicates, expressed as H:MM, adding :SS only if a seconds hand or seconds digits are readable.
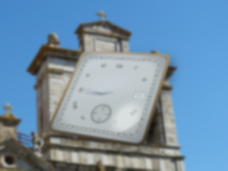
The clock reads 8:45
